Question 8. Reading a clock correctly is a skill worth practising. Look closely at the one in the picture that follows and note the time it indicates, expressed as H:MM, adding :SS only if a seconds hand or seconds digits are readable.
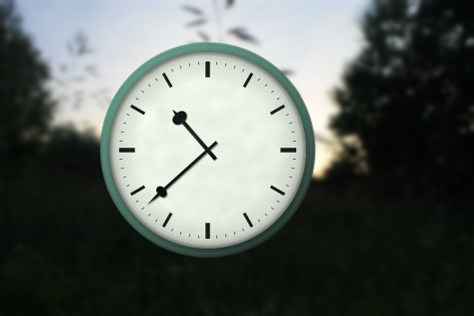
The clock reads 10:38
